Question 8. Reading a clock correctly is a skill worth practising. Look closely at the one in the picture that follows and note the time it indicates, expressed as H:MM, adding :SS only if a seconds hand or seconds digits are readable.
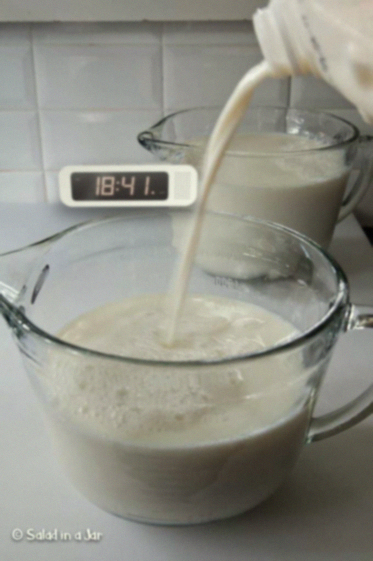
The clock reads 18:41
